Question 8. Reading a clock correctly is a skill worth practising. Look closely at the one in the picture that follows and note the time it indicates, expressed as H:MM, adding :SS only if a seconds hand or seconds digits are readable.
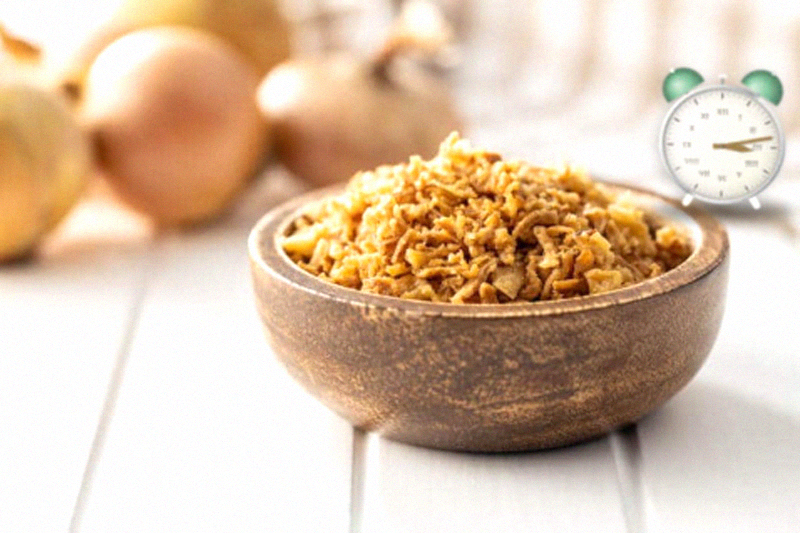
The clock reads 3:13
